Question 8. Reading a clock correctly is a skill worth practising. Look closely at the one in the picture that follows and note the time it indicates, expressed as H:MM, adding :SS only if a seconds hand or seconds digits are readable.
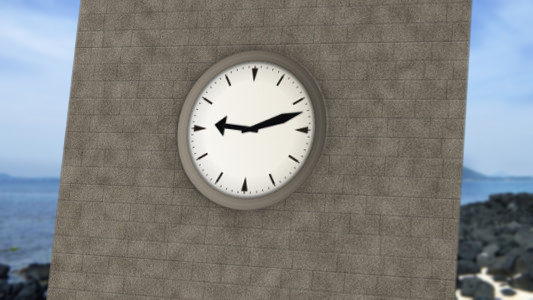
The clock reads 9:12
